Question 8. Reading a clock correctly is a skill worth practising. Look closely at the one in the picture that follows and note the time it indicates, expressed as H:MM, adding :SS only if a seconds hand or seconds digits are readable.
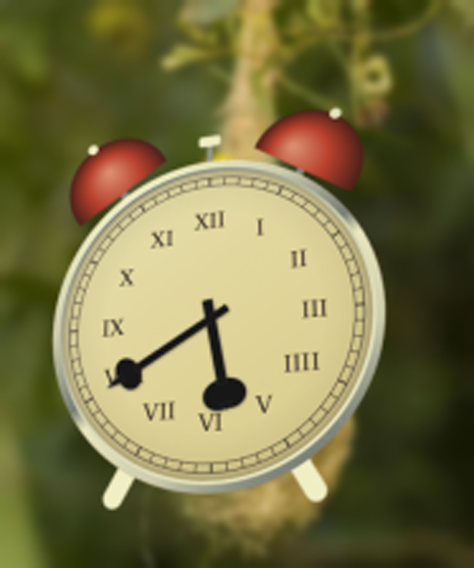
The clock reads 5:40
